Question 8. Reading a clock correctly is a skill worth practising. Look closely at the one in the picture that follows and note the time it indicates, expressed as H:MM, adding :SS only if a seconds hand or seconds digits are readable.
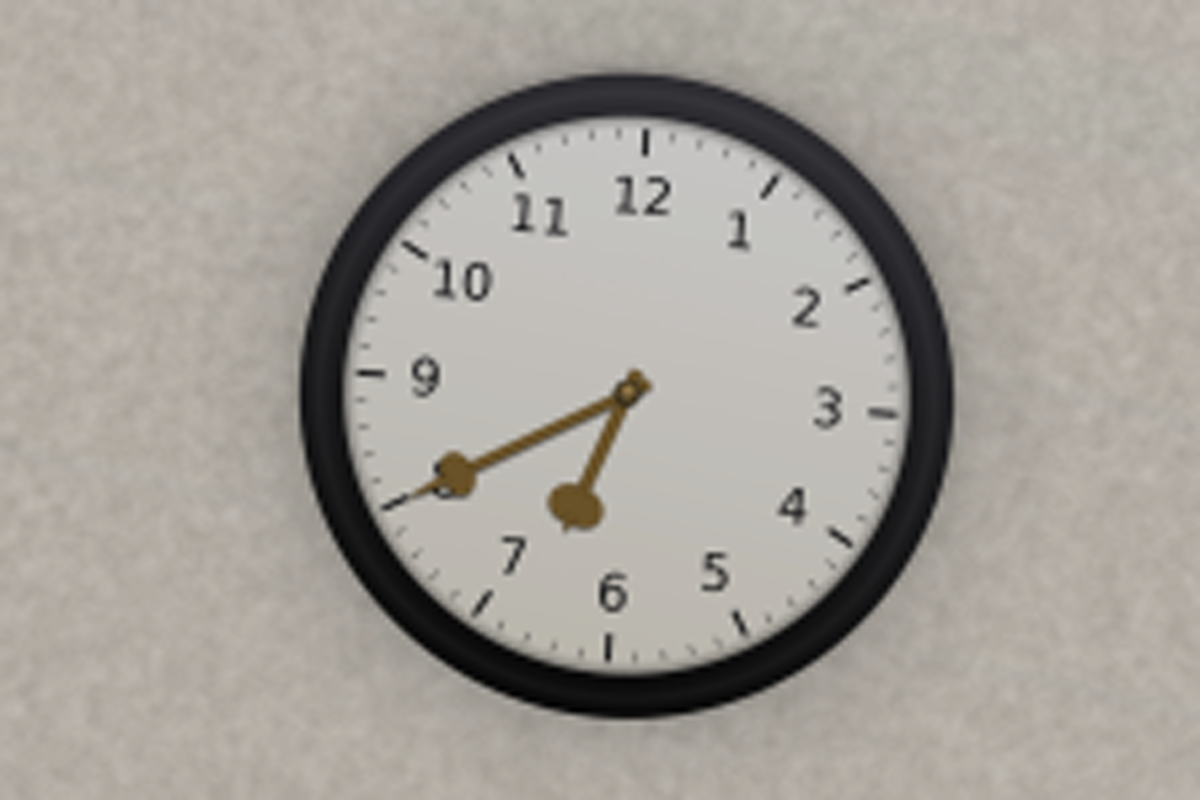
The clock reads 6:40
